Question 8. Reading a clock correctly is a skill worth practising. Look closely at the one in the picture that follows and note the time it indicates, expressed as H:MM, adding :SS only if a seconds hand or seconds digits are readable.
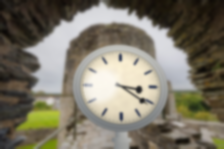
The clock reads 3:21
